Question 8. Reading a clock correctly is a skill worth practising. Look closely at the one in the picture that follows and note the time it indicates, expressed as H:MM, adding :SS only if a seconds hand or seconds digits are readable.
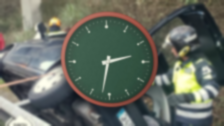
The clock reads 2:32
